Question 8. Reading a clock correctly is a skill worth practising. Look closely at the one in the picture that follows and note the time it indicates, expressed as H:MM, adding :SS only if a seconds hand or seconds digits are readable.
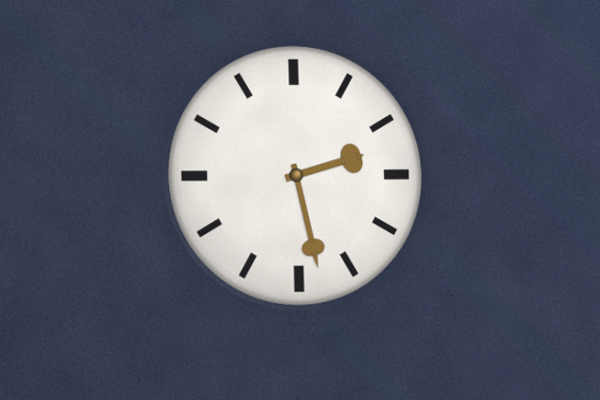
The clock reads 2:28
